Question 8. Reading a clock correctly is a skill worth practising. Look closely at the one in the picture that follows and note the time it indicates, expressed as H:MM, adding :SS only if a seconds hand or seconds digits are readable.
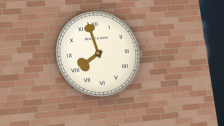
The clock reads 7:58
